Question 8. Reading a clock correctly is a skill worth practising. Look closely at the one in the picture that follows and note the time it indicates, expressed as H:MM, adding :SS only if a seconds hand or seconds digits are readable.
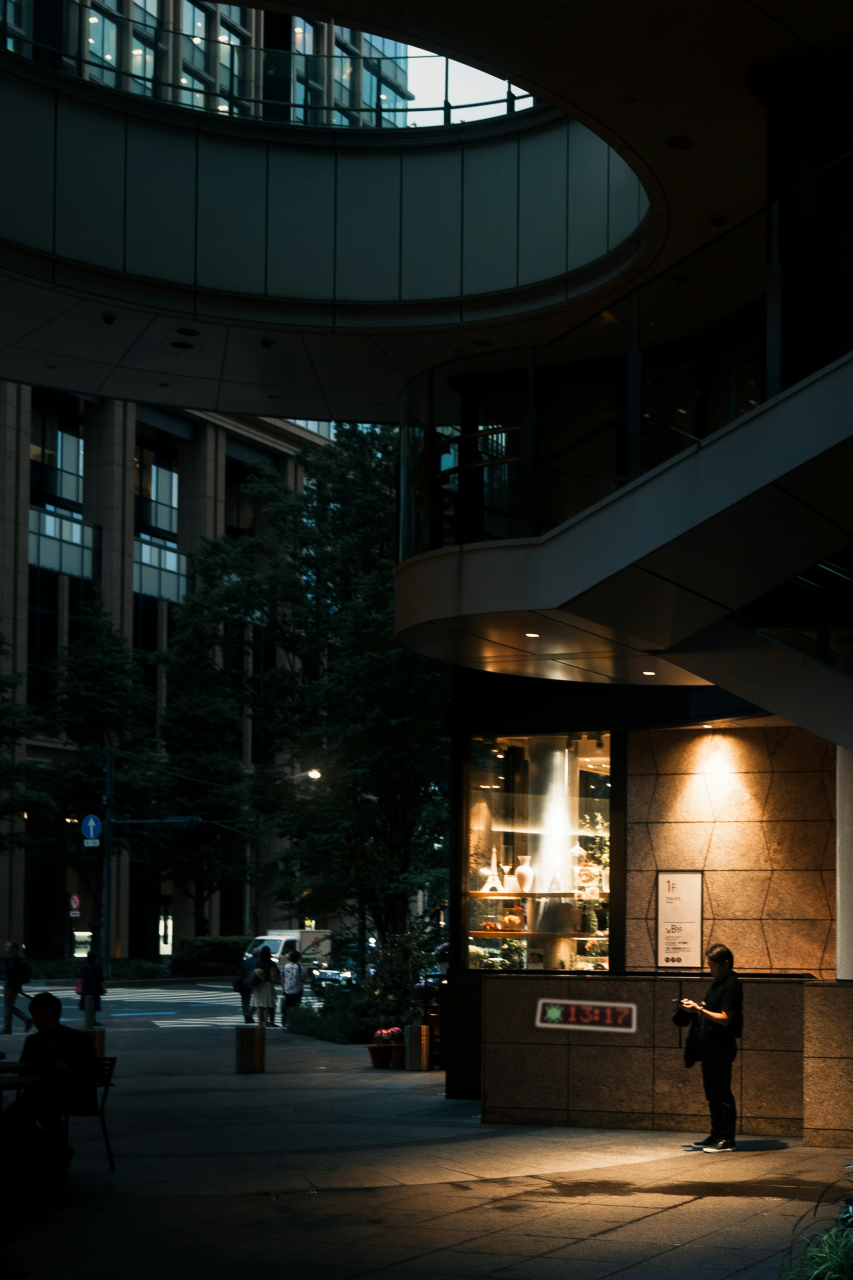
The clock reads 13:17
